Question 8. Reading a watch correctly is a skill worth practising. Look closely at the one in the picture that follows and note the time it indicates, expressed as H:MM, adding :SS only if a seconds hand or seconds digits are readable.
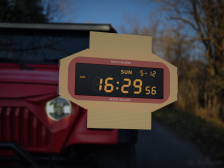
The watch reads 16:29:56
